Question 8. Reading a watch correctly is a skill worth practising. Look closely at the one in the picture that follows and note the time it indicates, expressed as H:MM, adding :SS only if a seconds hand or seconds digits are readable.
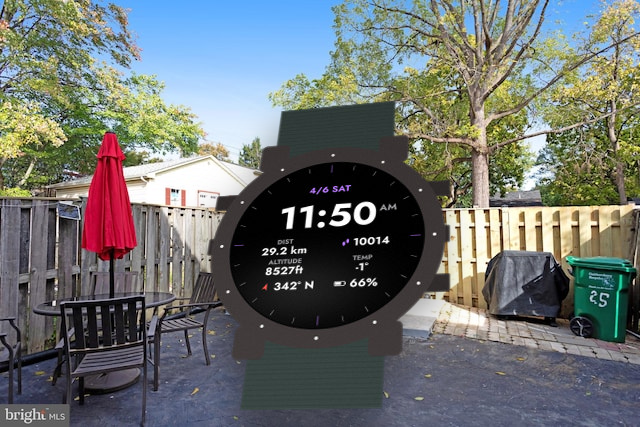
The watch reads 11:50
